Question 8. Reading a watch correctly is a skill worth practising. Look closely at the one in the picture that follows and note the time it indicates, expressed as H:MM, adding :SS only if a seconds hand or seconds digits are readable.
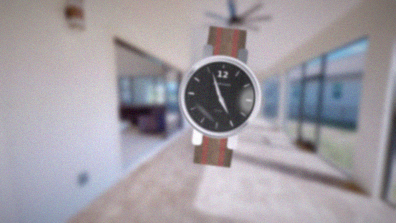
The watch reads 4:56
